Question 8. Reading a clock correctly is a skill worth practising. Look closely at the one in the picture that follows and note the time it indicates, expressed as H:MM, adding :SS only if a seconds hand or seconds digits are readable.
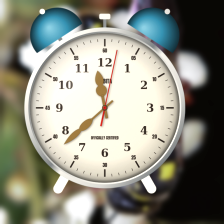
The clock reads 11:38:02
